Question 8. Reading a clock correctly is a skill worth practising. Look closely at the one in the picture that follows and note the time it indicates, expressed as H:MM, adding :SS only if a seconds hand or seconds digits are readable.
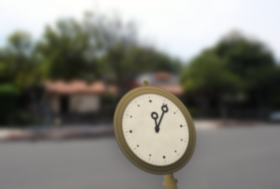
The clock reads 12:06
